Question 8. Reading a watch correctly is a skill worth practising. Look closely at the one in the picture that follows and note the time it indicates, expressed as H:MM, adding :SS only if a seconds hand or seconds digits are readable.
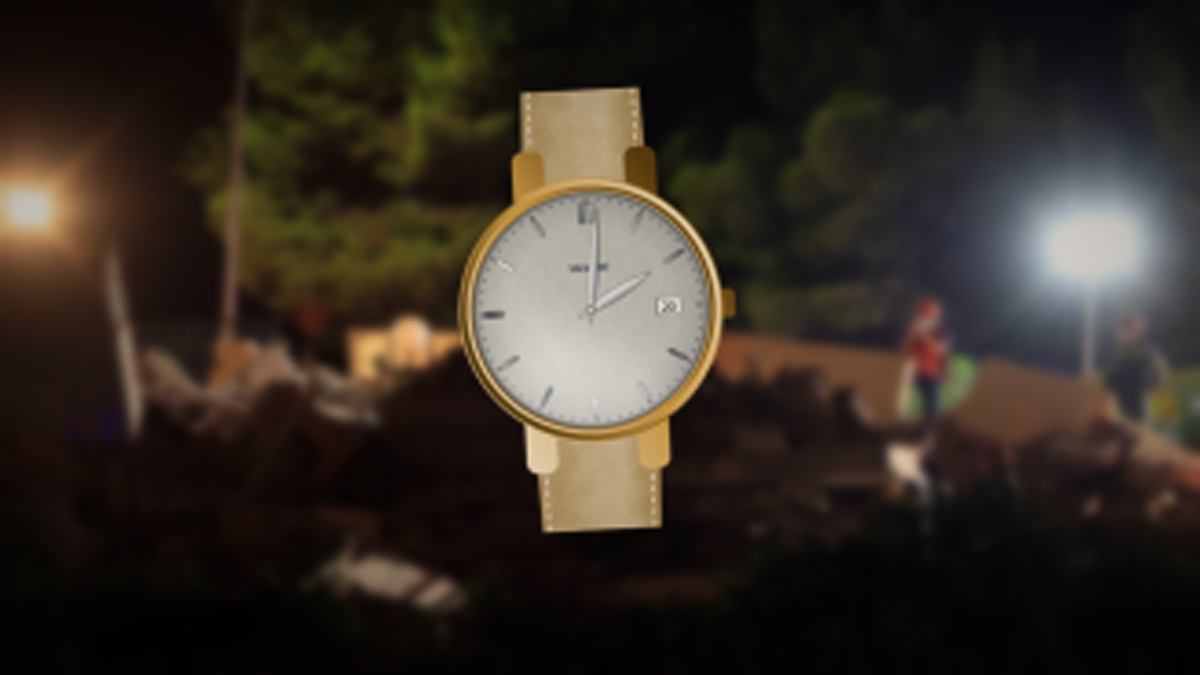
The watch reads 2:01
